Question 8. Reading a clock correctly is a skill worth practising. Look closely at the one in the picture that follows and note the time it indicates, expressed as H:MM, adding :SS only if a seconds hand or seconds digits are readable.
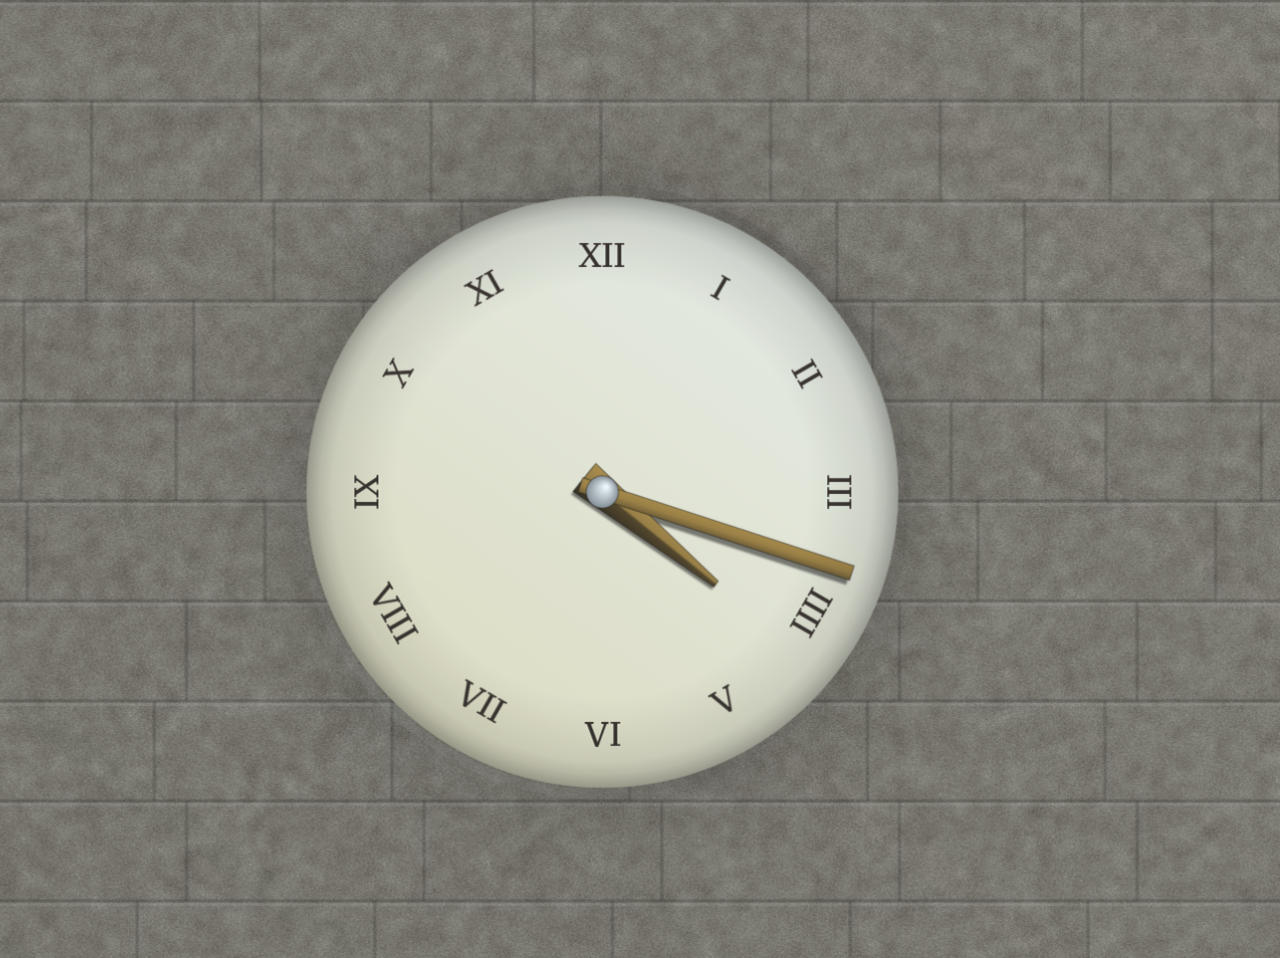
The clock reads 4:18
